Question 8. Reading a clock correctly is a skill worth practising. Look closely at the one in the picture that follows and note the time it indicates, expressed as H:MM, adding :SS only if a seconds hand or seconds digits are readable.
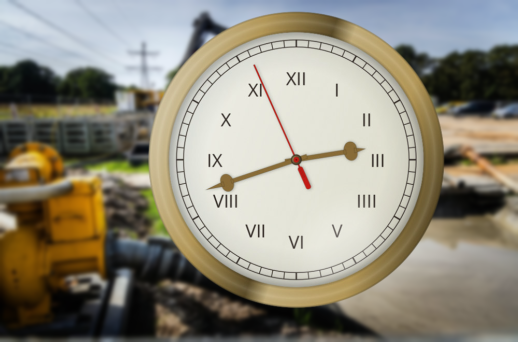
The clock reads 2:41:56
